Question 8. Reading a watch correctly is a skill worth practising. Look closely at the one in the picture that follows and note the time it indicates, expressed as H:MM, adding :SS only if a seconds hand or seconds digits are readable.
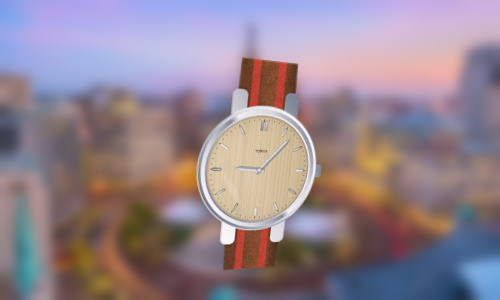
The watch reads 9:07
